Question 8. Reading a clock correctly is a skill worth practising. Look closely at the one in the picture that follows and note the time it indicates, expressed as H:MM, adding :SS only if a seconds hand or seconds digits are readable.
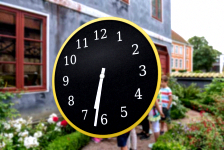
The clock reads 6:32
